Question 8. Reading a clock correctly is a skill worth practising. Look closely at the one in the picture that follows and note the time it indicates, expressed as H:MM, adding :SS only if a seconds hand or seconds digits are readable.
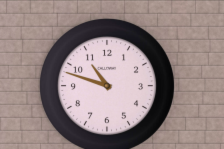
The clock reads 10:48
